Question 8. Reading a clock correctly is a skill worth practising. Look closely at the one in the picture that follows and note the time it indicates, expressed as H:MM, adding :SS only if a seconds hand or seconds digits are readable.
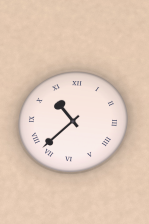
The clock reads 10:37
